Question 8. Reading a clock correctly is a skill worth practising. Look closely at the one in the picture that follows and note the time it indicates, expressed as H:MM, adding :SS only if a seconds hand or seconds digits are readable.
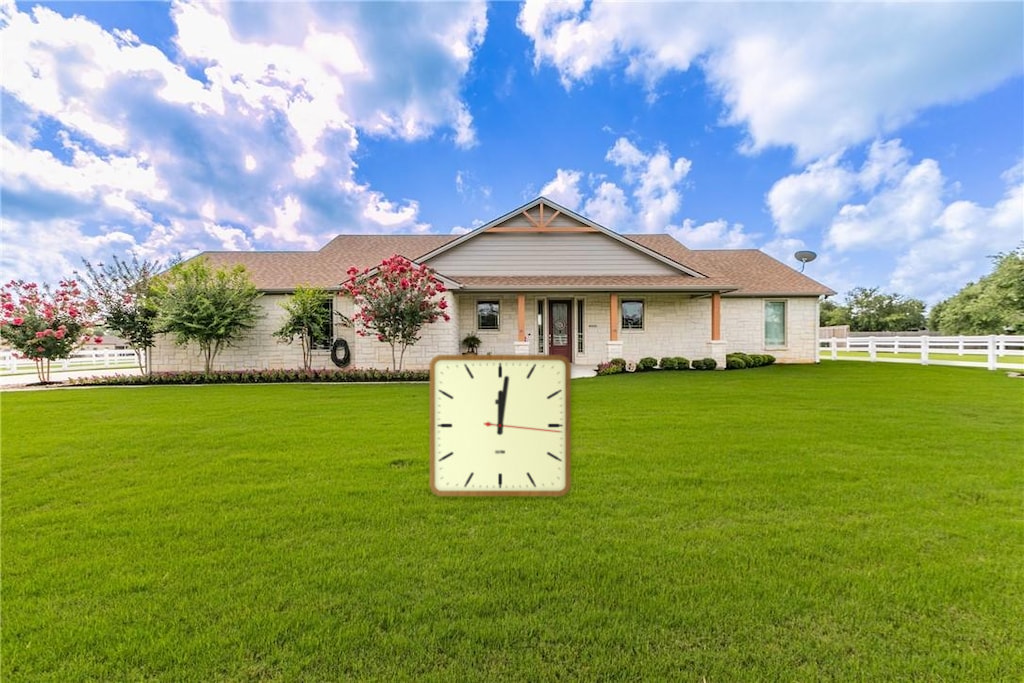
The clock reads 12:01:16
